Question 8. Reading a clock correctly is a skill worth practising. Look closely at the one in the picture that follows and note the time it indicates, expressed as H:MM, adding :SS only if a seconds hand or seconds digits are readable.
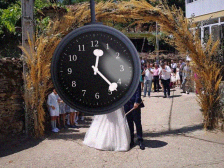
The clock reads 12:23
